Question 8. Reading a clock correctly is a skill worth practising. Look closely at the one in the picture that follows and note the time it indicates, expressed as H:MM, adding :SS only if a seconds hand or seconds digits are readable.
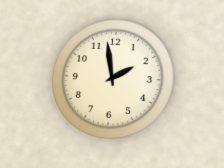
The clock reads 1:58
